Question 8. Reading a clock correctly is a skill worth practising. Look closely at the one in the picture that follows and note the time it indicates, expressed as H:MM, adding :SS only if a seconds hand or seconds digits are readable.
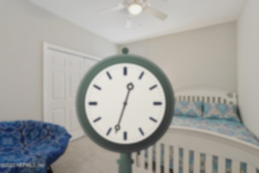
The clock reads 12:33
